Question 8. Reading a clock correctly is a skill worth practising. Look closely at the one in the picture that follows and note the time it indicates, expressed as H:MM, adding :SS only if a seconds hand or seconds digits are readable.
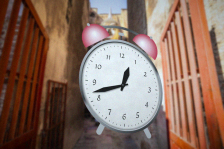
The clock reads 12:42
